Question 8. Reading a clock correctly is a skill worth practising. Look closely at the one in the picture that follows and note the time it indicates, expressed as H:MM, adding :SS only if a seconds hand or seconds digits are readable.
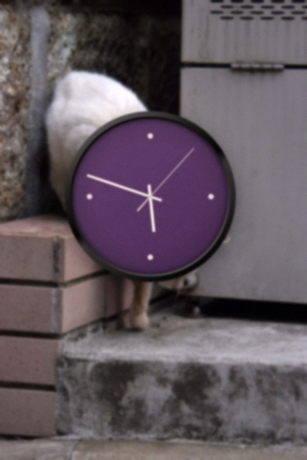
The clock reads 5:48:07
